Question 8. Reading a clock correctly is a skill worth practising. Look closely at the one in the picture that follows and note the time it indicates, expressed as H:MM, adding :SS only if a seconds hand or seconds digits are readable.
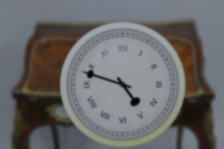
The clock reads 4:48
